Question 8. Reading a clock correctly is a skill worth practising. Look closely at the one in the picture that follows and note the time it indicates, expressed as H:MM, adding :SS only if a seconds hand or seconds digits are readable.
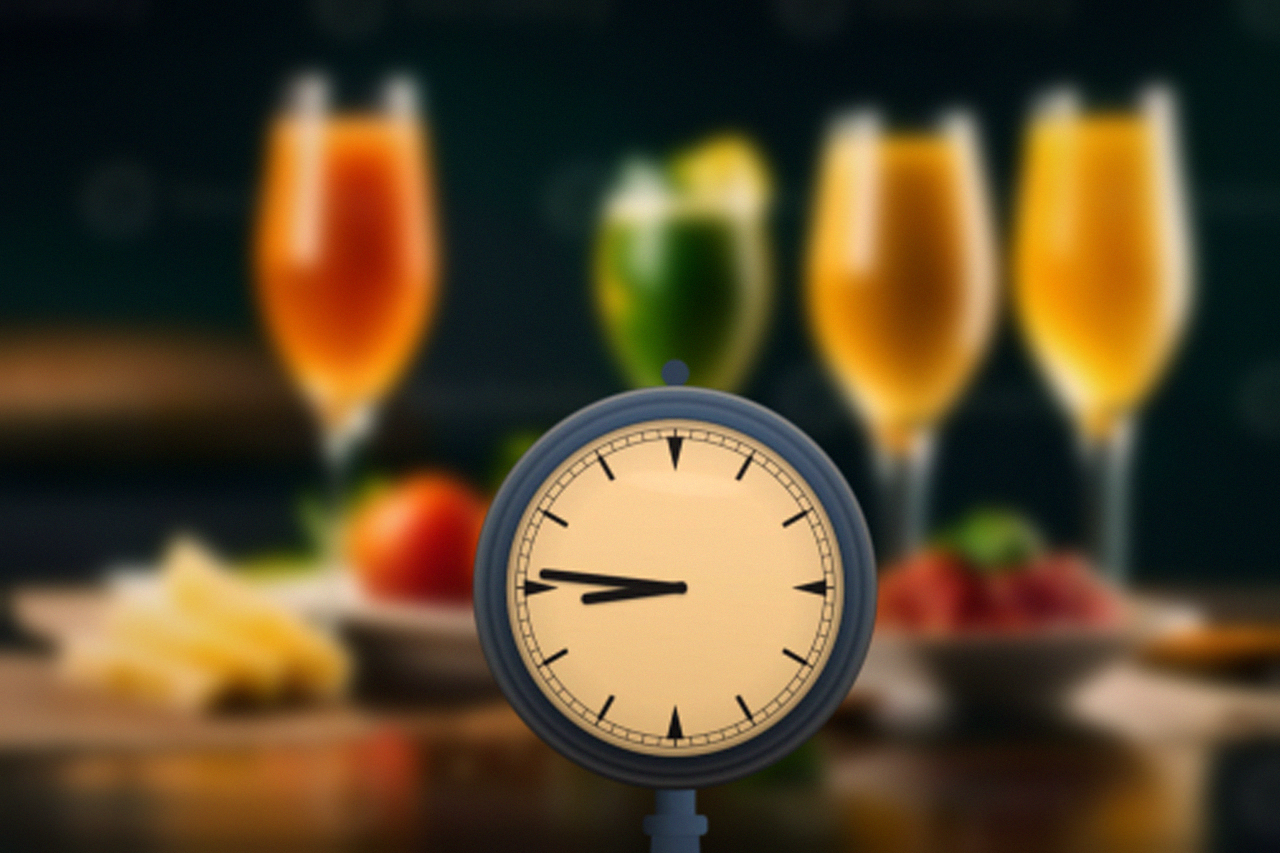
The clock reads 8:46
